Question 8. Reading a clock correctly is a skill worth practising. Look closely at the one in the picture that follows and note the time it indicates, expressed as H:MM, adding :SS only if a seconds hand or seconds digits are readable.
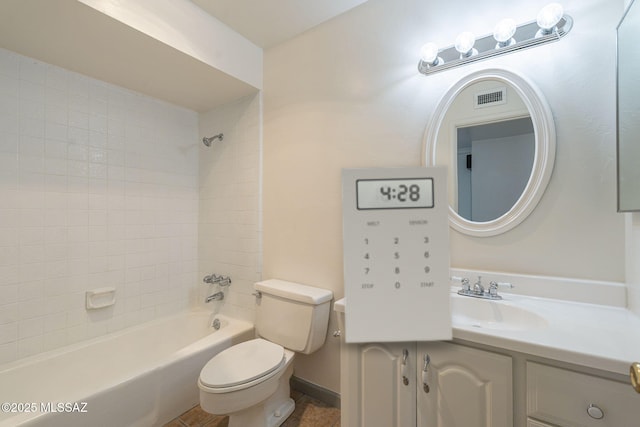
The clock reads 4:28
